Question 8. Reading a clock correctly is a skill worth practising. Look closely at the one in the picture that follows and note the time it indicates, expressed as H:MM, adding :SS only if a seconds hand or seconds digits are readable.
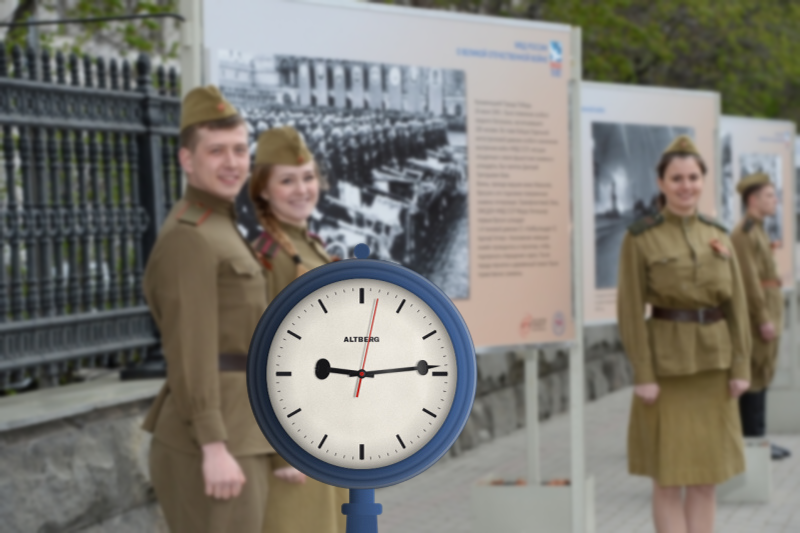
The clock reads 9:14:02
